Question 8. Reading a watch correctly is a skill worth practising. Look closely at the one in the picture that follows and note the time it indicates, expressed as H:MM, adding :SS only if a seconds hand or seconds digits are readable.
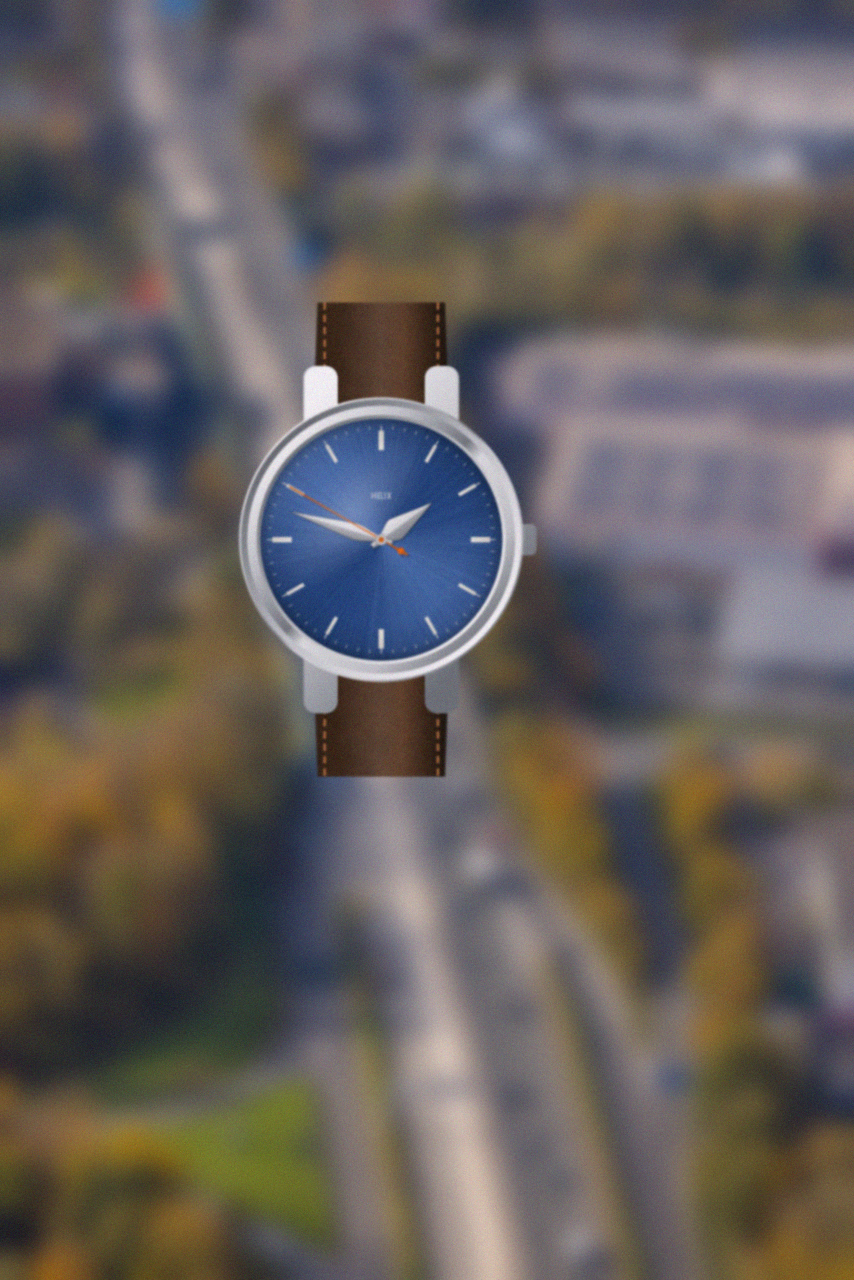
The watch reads 1:47:50
